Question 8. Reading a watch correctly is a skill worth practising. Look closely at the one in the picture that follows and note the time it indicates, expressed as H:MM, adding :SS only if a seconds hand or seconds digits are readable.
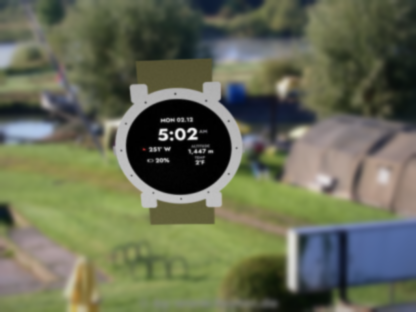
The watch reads 5:02
